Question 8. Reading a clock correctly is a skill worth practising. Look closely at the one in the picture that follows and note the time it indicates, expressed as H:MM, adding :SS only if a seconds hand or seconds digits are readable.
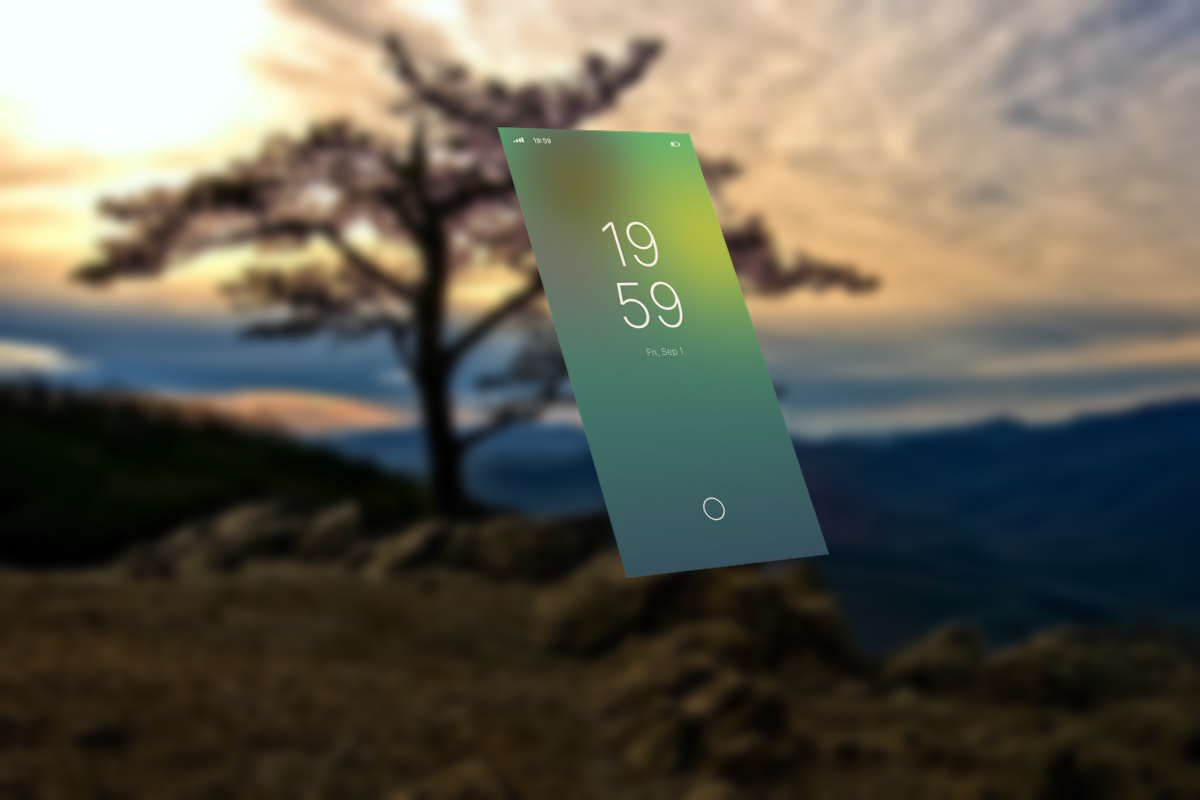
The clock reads 19:59
